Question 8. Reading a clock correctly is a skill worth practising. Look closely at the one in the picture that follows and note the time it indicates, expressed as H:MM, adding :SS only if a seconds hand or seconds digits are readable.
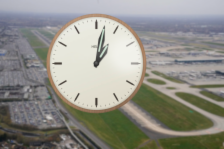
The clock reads 1:02
